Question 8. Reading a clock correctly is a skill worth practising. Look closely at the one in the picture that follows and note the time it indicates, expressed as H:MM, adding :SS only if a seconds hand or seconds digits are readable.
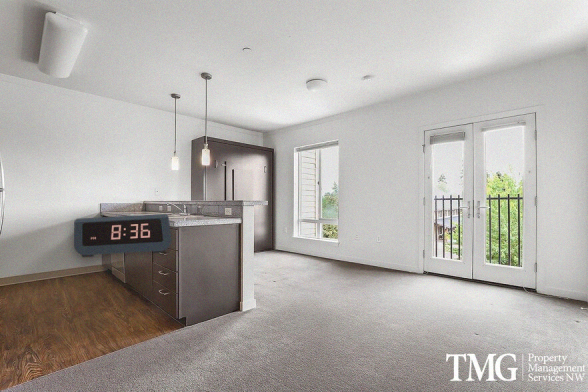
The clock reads 8:36
